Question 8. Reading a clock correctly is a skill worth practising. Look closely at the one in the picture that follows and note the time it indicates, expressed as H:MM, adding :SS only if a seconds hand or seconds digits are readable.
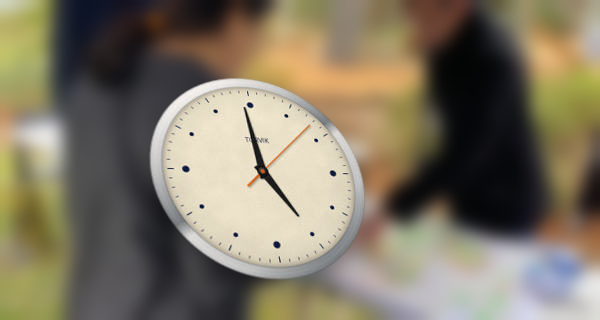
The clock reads 4:59:08
